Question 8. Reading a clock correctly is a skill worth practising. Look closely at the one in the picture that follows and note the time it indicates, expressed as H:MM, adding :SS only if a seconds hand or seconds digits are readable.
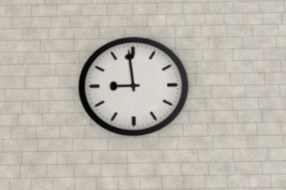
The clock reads 8:59
